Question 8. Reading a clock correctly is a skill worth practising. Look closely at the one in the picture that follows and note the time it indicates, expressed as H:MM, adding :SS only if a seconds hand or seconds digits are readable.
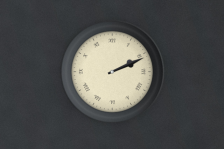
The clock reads 2:11
